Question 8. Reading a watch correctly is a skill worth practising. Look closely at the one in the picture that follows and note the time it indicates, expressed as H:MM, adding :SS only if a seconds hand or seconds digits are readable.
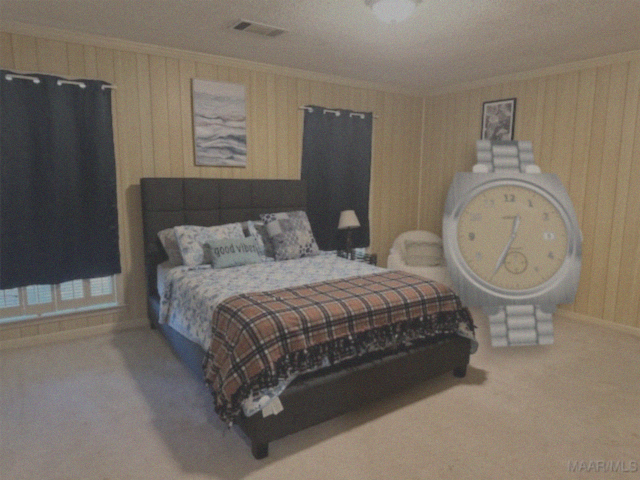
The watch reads 12:35
